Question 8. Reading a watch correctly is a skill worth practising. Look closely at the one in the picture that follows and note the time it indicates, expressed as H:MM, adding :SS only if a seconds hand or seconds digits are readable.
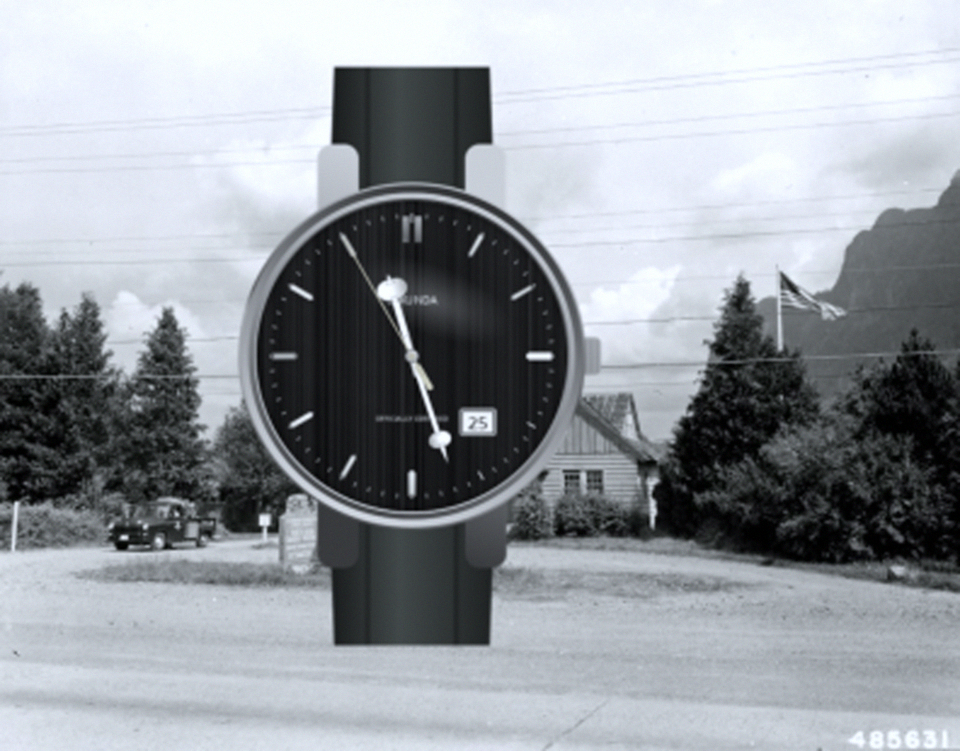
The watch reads 11:26:55
